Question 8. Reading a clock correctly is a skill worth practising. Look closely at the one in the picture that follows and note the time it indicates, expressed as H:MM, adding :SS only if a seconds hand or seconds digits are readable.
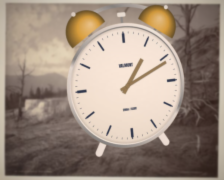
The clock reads 1:11
